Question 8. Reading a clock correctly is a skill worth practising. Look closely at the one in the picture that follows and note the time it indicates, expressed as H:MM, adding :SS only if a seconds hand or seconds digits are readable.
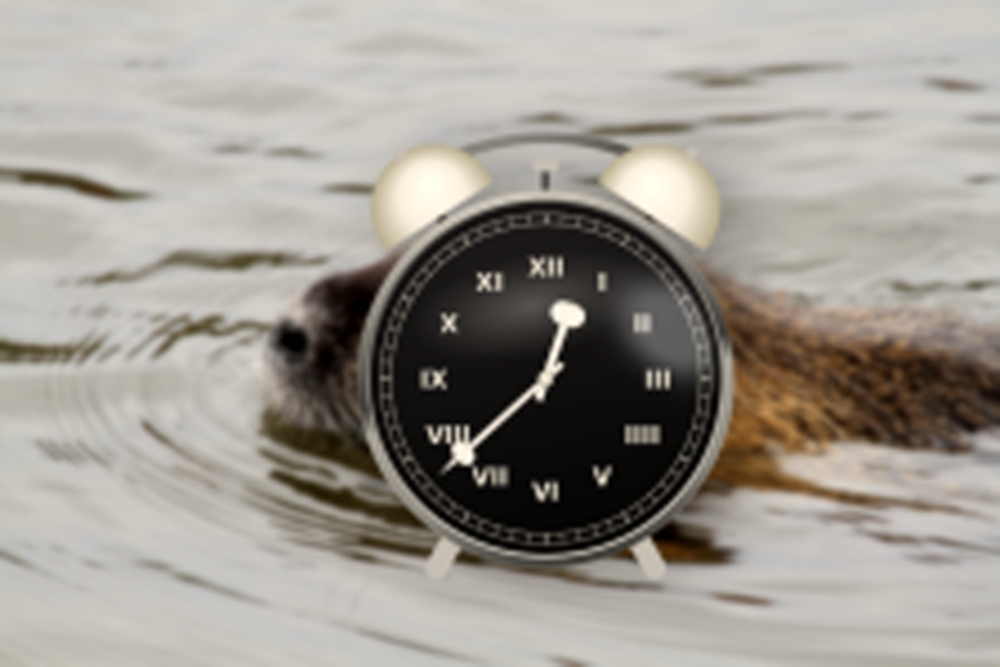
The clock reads 12:38
